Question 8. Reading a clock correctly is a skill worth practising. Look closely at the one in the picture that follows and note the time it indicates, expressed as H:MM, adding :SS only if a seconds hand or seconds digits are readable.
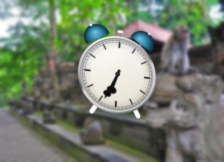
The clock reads 6:34
